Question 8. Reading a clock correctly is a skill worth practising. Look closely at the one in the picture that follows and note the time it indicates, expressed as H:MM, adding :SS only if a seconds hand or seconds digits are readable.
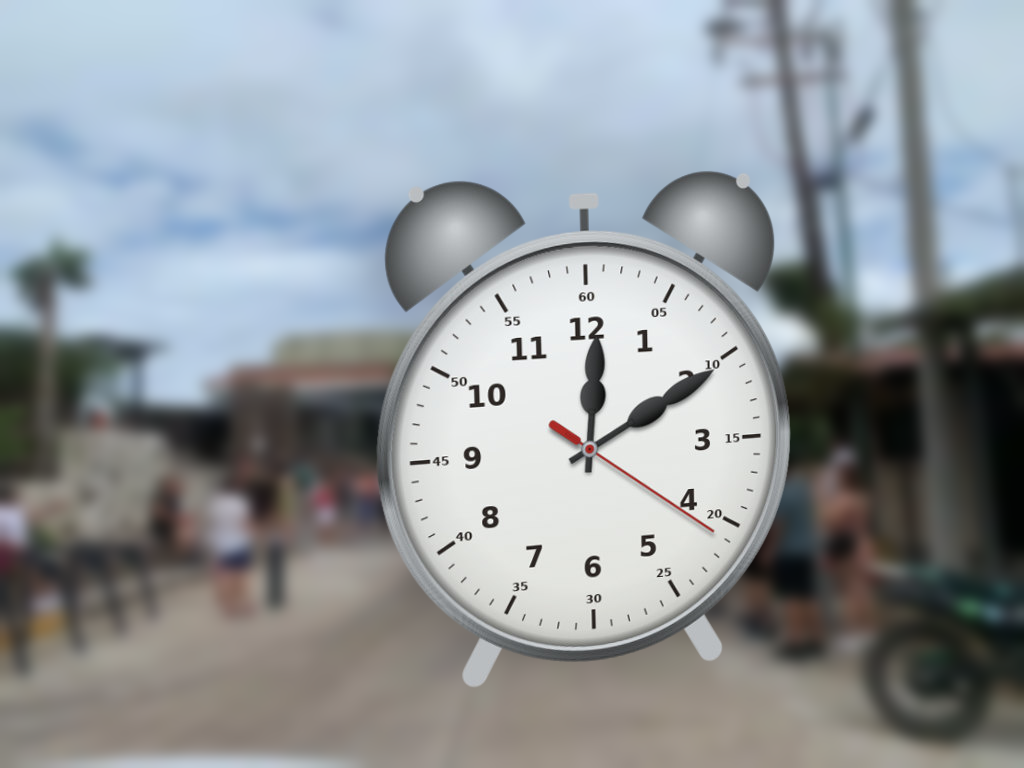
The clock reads 12:10:21
